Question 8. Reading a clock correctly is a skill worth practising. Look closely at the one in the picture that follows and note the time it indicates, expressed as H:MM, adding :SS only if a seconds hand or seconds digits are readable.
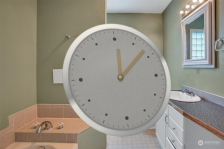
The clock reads 12:08
